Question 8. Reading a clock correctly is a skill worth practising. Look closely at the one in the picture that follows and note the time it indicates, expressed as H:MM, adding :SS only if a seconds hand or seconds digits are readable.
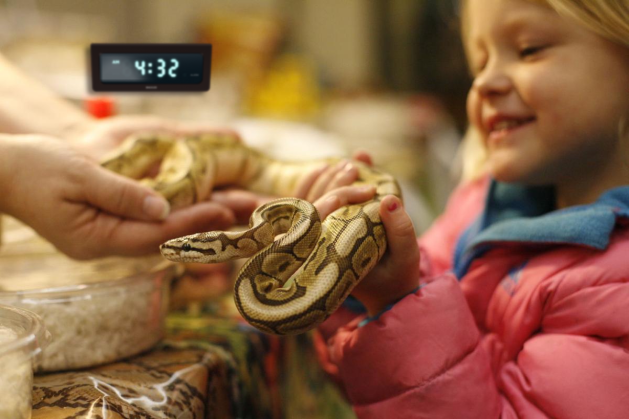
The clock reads 4:32
